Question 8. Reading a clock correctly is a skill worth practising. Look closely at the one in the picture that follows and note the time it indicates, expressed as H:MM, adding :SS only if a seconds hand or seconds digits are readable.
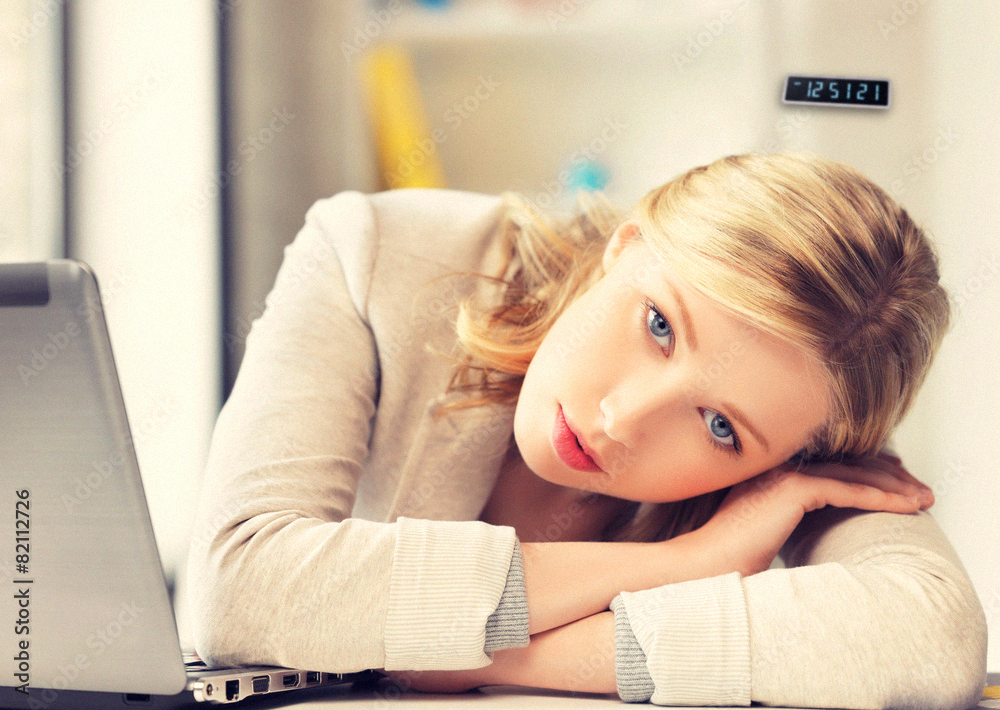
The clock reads 12:51:21
